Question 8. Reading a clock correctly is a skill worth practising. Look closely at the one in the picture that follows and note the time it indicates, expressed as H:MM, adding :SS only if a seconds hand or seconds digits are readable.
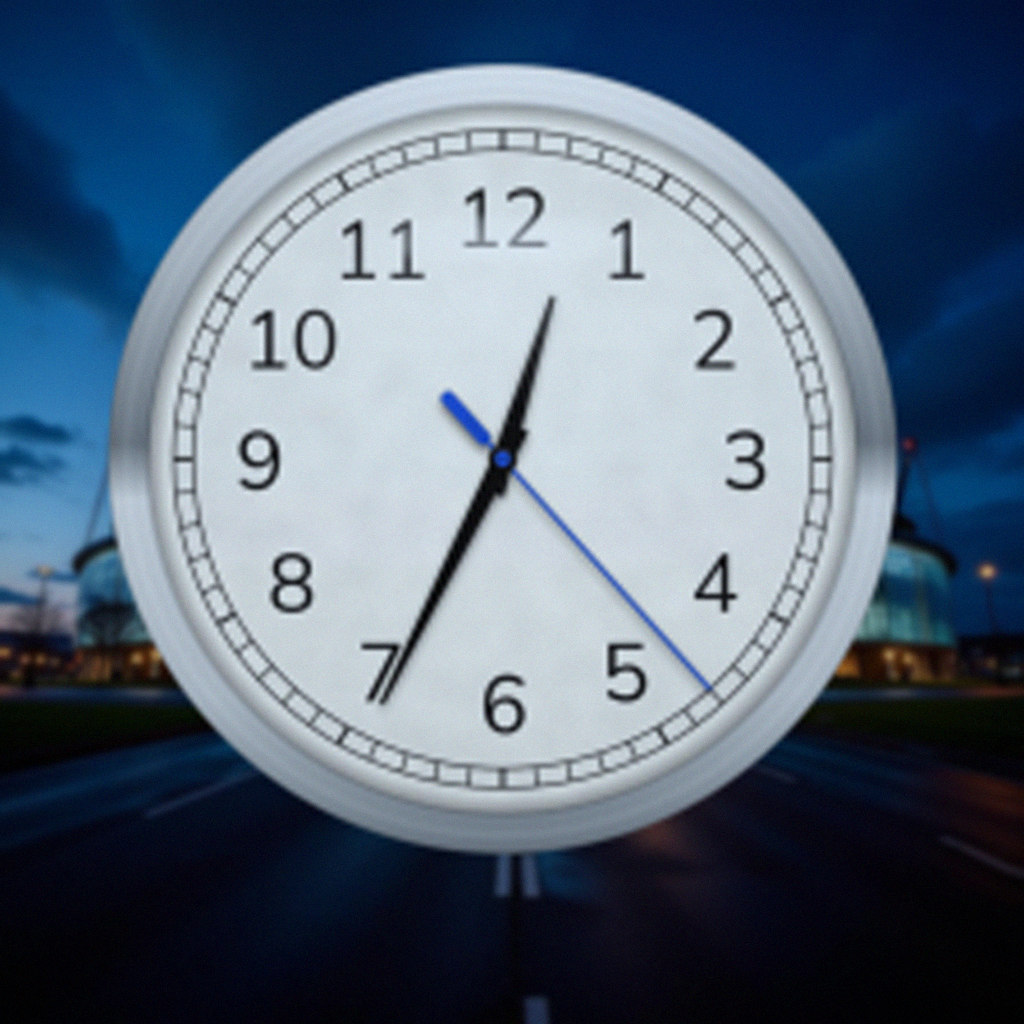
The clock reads 12:34:23
